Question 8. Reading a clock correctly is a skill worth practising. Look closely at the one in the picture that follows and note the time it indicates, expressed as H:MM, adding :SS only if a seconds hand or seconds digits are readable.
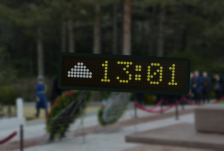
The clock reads 13:01
